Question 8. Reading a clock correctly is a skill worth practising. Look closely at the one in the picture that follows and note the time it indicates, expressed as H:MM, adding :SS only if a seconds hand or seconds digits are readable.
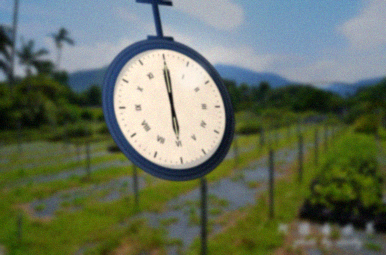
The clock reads 6:00
